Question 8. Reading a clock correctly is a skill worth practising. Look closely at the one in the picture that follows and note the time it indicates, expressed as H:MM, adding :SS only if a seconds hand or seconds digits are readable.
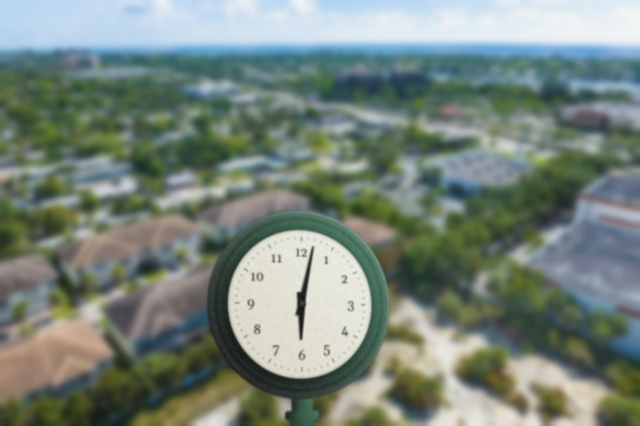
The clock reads 6:02
